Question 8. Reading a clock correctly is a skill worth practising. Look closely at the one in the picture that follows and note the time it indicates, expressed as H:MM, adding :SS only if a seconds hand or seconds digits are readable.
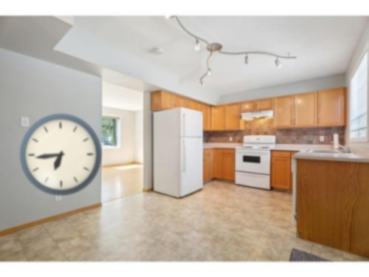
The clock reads 6:44
